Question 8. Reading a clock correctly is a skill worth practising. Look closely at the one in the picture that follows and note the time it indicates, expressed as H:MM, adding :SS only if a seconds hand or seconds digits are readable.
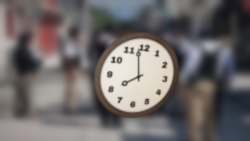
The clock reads 7:58
